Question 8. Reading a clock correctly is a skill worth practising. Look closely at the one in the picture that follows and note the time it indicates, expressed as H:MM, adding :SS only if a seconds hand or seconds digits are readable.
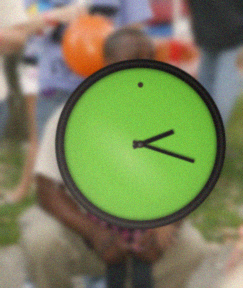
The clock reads 2:18
